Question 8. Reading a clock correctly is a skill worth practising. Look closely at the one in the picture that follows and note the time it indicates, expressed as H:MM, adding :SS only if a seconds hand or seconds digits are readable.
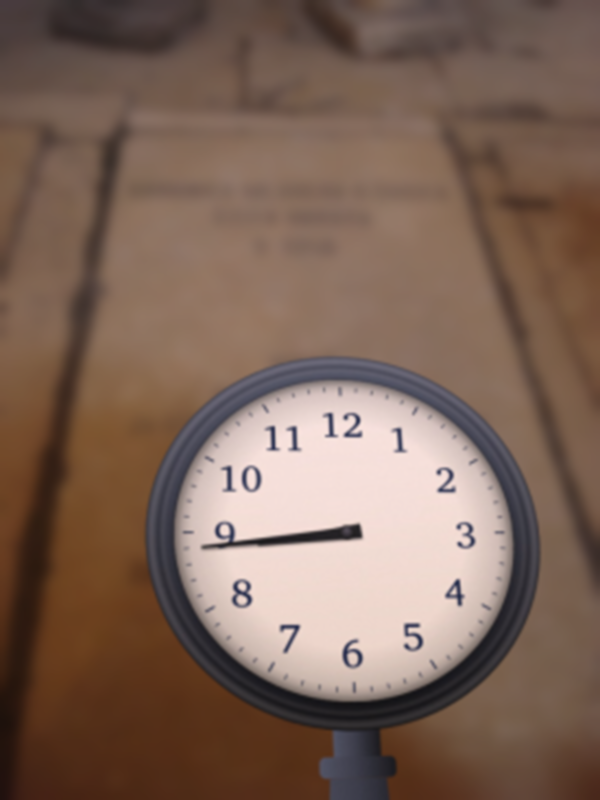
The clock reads 8:44
